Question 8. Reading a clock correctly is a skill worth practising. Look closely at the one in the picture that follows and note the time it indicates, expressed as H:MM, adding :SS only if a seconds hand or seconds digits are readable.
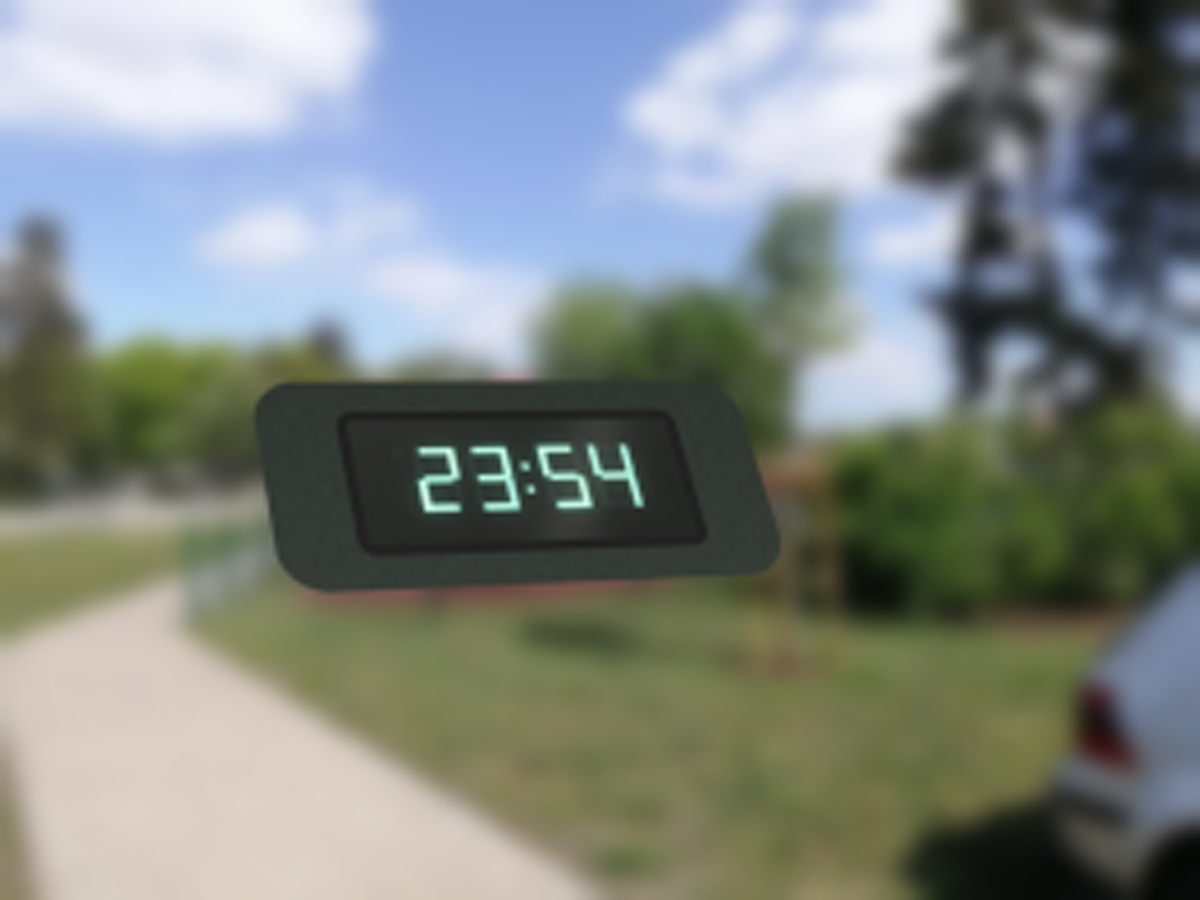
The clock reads 23:54
